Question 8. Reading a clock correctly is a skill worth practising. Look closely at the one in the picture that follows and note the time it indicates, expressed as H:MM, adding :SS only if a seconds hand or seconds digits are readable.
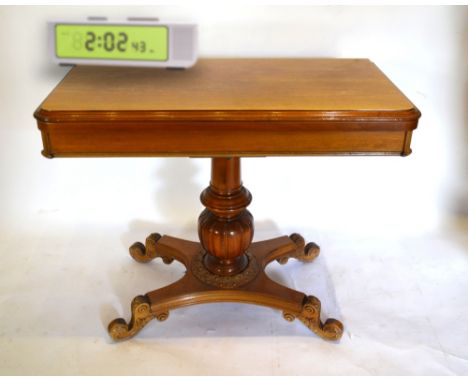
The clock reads 2:02
